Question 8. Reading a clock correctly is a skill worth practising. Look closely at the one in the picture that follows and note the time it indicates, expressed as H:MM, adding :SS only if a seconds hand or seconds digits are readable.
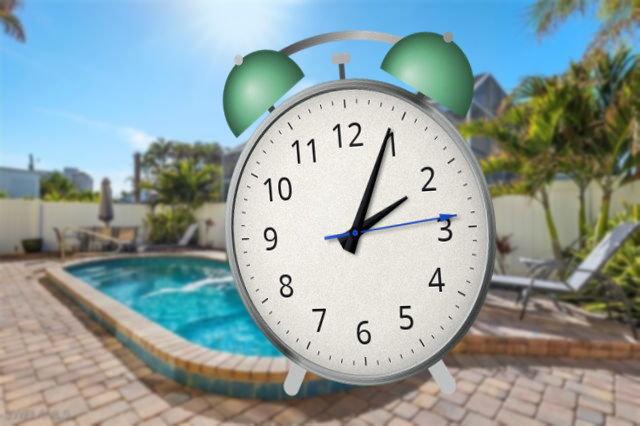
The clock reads 2:04:14
